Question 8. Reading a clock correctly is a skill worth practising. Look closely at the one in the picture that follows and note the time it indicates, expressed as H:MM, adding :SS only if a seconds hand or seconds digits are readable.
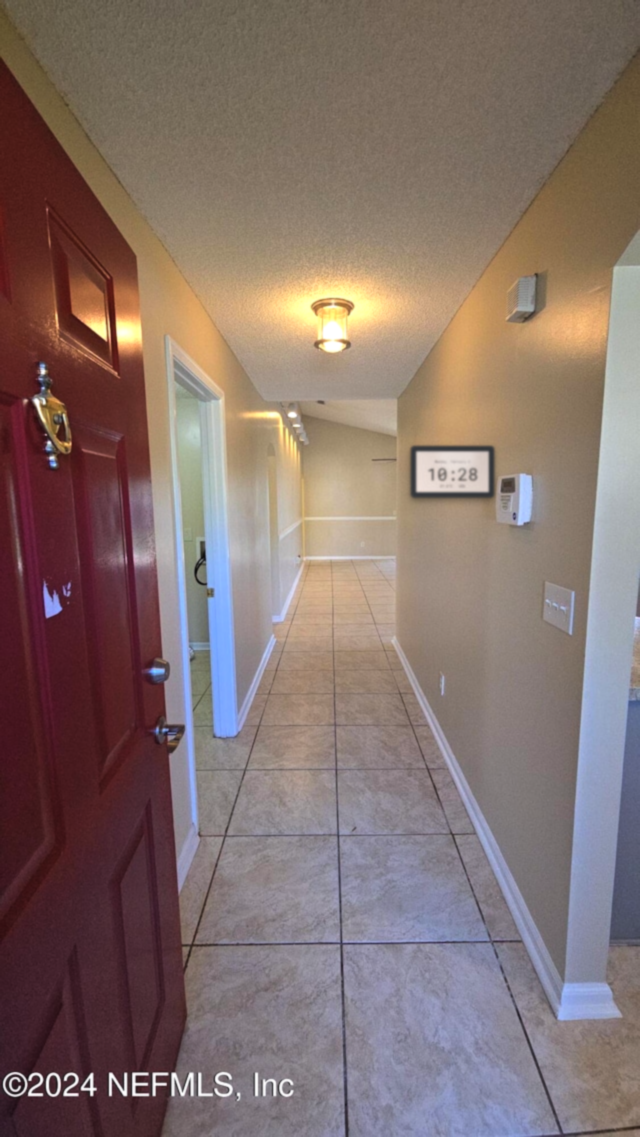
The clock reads 10:28
